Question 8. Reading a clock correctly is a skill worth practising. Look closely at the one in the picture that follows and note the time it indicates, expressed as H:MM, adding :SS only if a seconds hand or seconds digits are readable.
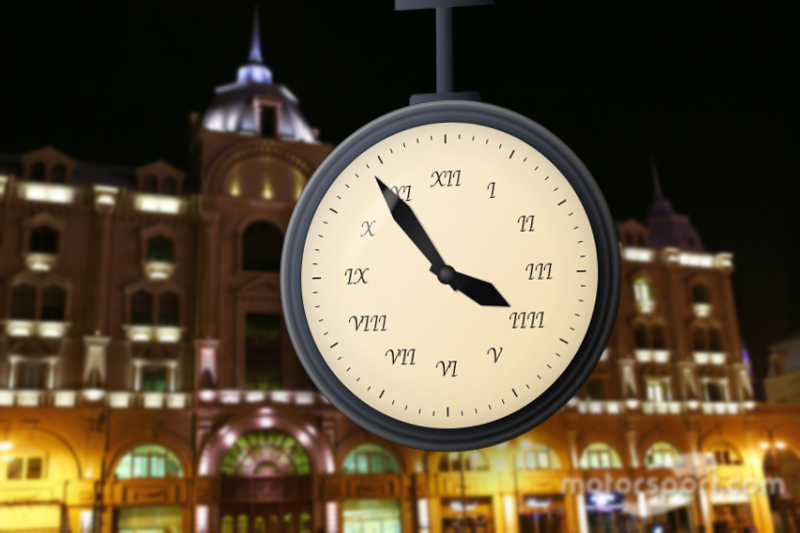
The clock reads 3:54
